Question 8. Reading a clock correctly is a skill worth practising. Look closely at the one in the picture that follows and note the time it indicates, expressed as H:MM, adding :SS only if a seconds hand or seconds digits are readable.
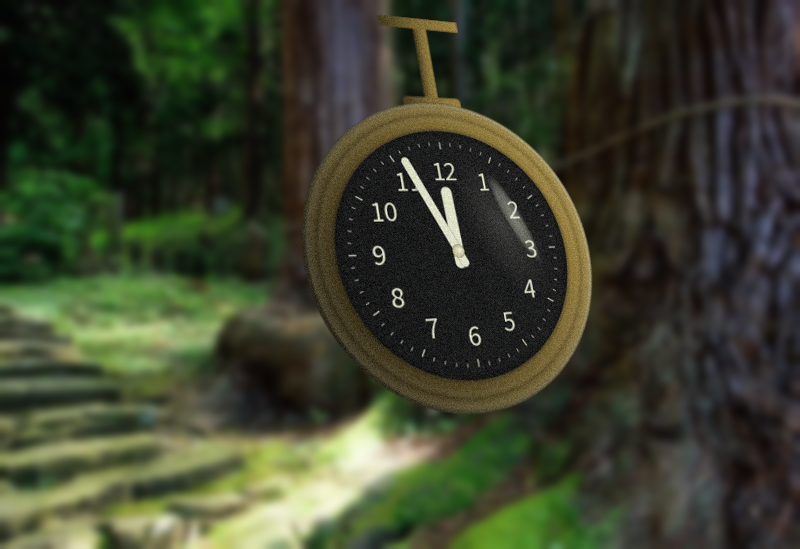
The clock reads 11:56
